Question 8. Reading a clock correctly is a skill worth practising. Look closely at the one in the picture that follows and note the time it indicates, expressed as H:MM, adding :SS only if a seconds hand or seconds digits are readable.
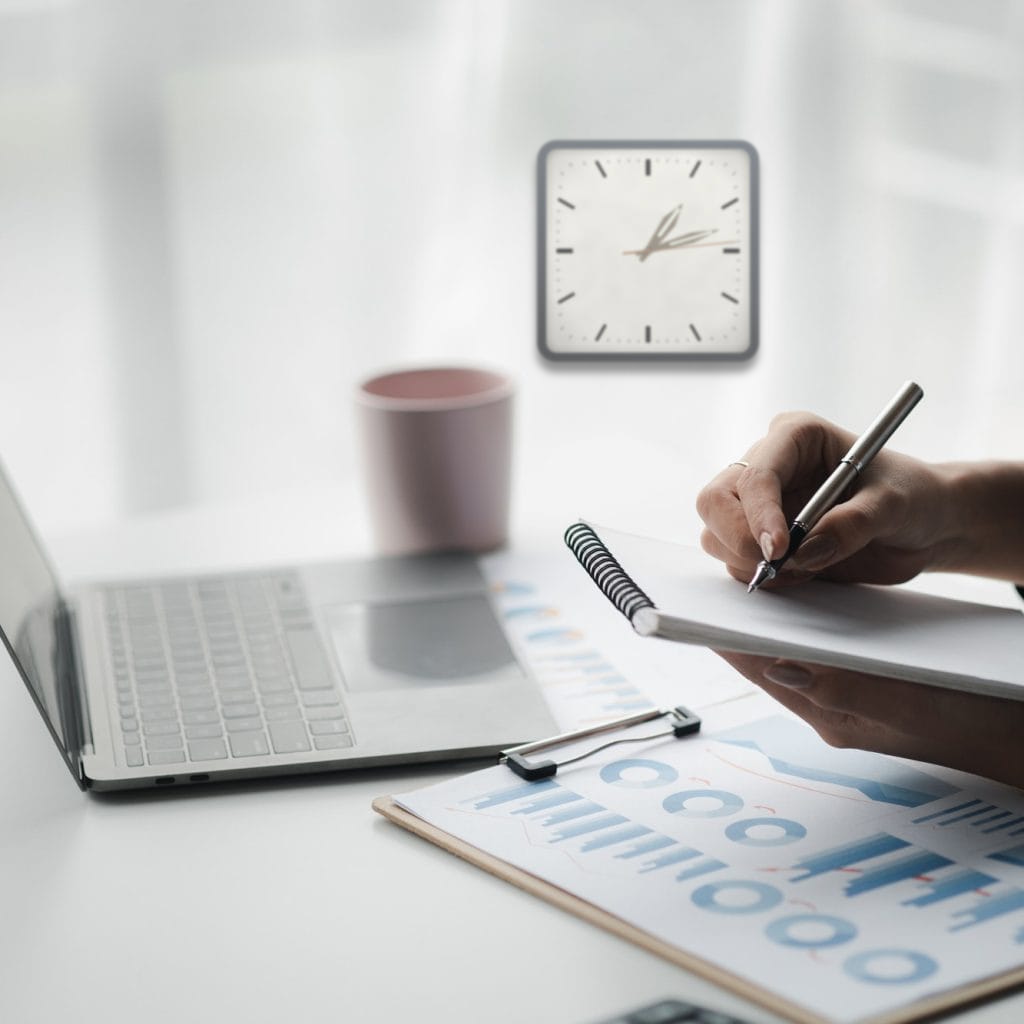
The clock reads 1:12:14
